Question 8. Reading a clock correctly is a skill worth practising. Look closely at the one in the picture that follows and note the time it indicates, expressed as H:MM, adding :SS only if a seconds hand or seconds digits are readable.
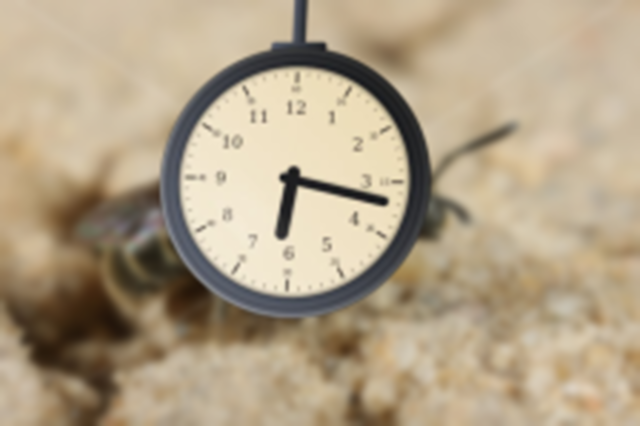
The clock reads 6:17
